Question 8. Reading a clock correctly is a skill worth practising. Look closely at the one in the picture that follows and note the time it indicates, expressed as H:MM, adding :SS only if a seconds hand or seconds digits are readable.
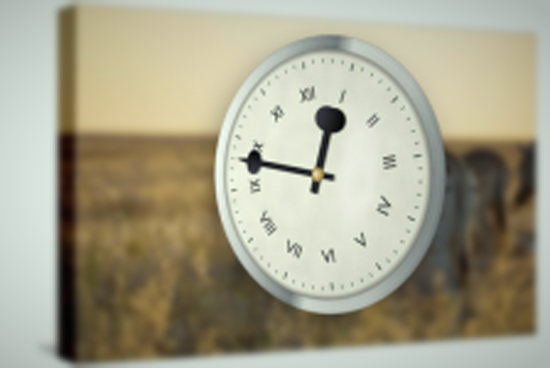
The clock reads 12:48
